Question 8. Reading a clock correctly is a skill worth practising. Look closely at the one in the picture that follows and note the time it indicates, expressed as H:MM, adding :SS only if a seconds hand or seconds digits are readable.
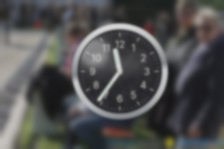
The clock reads 11:36
